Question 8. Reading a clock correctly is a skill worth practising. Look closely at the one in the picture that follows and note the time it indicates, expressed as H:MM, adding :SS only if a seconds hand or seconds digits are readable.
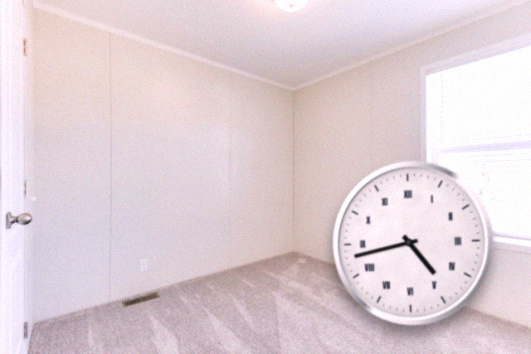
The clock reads 4:43
